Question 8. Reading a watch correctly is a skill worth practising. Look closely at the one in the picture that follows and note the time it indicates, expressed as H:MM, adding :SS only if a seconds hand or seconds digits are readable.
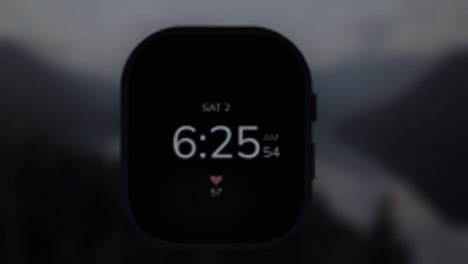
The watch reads 6:25:54
